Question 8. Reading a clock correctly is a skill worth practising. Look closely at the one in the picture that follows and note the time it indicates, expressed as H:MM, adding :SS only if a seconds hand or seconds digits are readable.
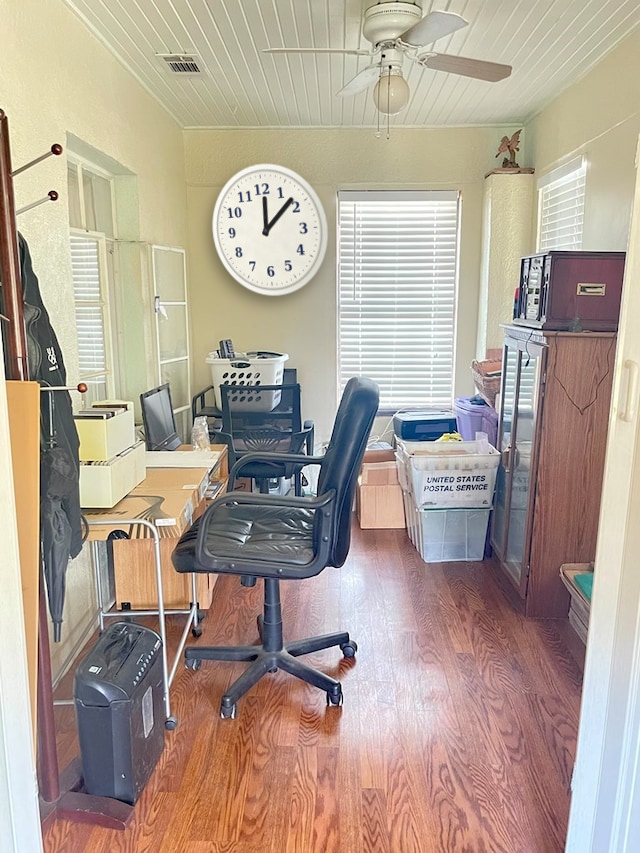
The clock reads 12:08
